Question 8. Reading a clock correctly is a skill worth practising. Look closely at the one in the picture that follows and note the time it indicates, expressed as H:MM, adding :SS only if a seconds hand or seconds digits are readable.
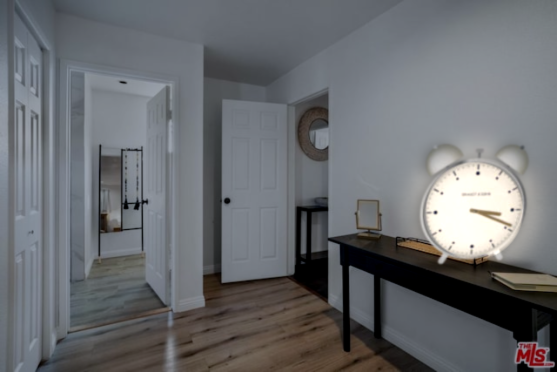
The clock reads 3:19
